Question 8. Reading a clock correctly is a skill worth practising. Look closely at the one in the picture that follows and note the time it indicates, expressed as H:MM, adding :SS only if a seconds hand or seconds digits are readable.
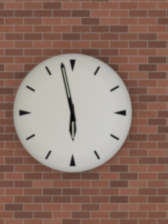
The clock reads 5:58
